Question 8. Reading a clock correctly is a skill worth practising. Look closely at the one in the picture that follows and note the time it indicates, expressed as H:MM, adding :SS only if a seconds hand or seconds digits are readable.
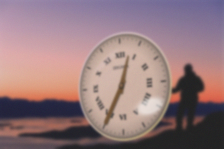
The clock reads 12:35
